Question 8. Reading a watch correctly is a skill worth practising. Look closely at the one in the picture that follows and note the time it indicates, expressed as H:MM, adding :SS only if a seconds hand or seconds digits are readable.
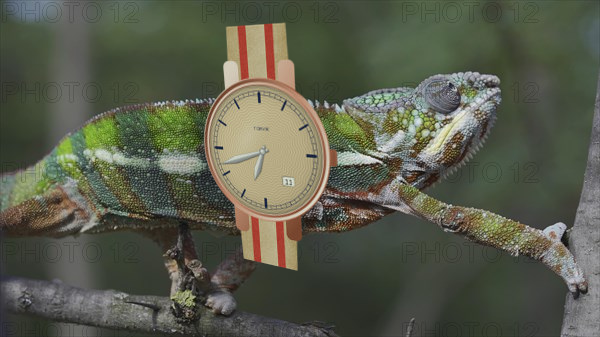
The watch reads 6:42
